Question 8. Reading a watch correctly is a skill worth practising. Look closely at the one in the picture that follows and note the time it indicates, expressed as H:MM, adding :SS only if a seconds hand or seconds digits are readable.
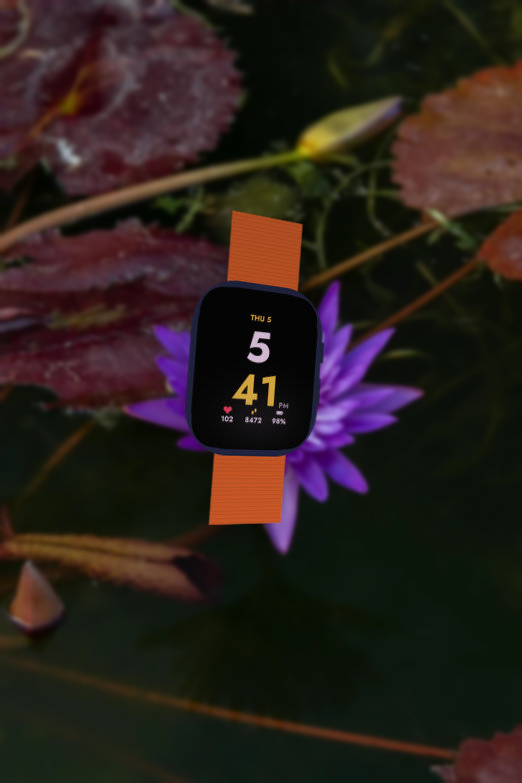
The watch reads 5:41
